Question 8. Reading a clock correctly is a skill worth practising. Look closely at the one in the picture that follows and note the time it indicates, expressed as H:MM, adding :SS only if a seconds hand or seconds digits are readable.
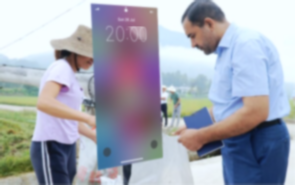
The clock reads 20:00
